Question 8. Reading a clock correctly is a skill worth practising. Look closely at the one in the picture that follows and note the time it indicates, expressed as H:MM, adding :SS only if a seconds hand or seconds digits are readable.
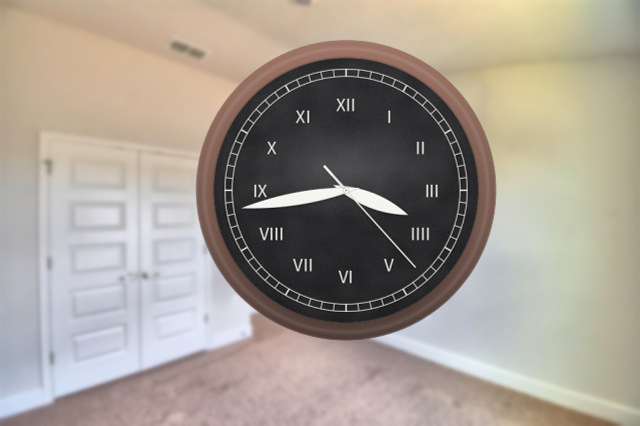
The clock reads 3:43:23
